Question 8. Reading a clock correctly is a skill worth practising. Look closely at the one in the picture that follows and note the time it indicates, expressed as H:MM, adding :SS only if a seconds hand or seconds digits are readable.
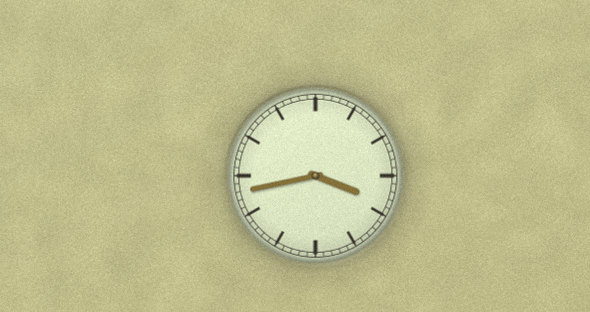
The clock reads 3:43
